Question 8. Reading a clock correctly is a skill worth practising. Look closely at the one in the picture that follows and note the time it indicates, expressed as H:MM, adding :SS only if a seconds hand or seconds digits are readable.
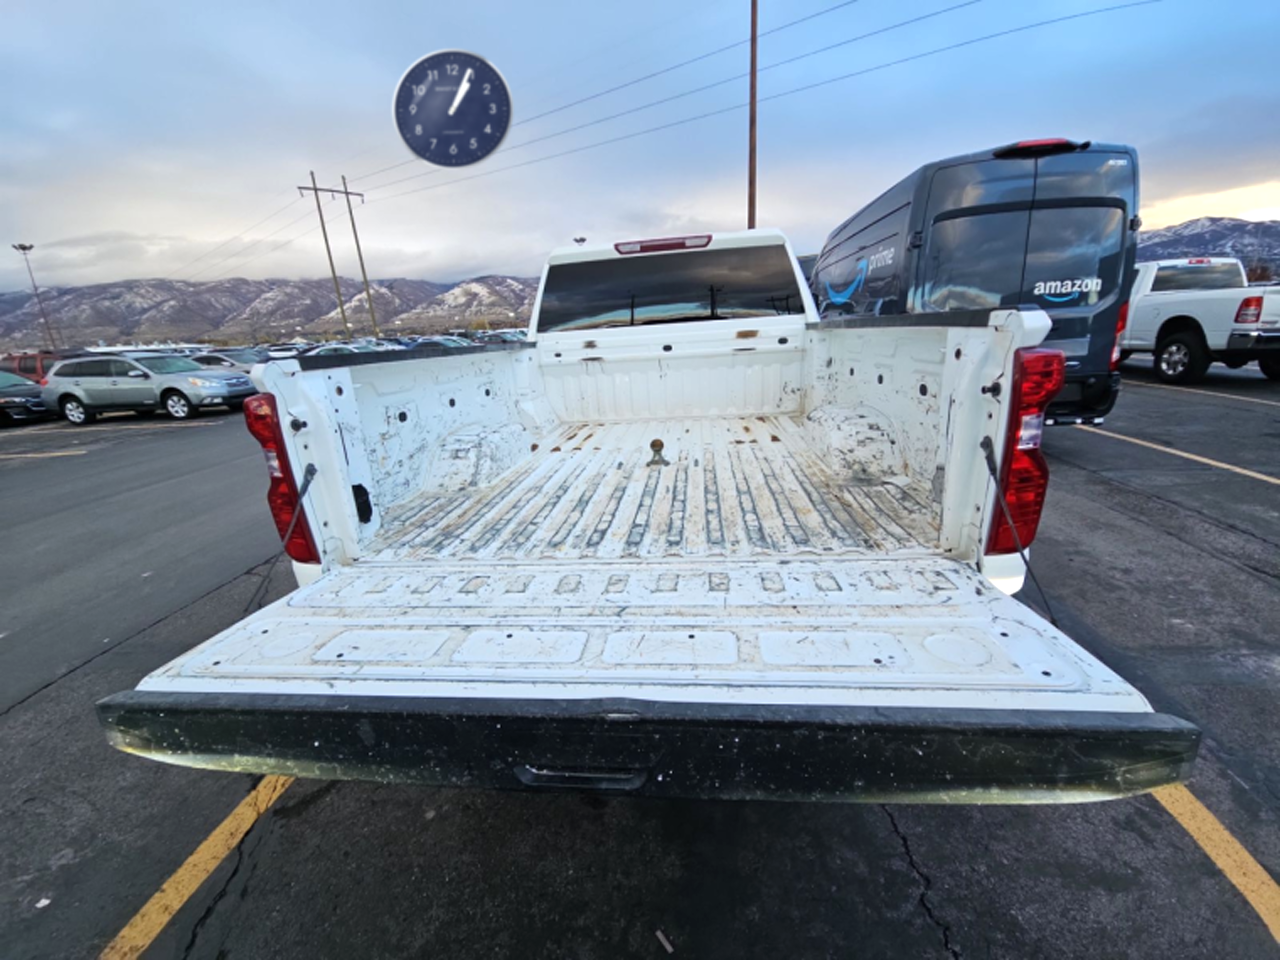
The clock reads 1:04
